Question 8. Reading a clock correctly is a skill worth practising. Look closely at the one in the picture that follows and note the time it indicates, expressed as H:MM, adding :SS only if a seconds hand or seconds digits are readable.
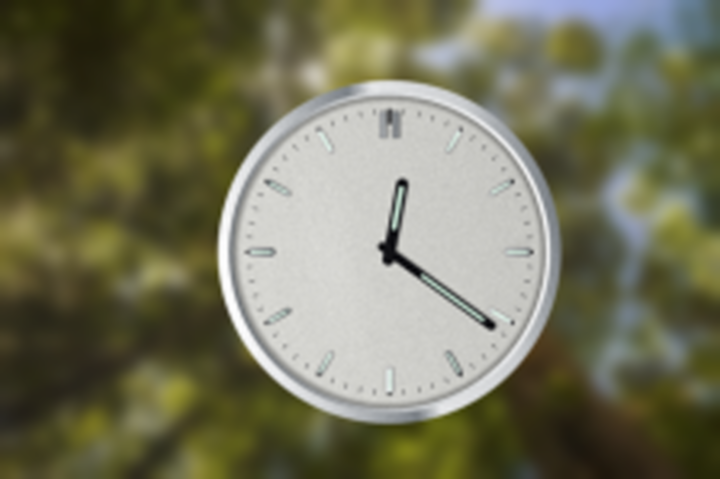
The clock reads 12:21
